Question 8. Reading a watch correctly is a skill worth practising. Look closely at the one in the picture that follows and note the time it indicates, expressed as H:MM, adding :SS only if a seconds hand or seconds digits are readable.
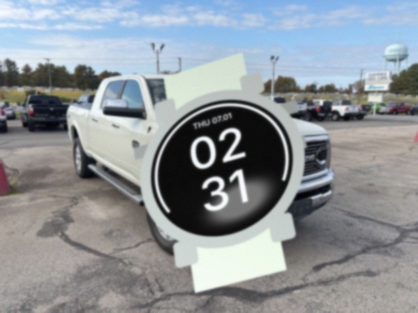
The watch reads 2:31
